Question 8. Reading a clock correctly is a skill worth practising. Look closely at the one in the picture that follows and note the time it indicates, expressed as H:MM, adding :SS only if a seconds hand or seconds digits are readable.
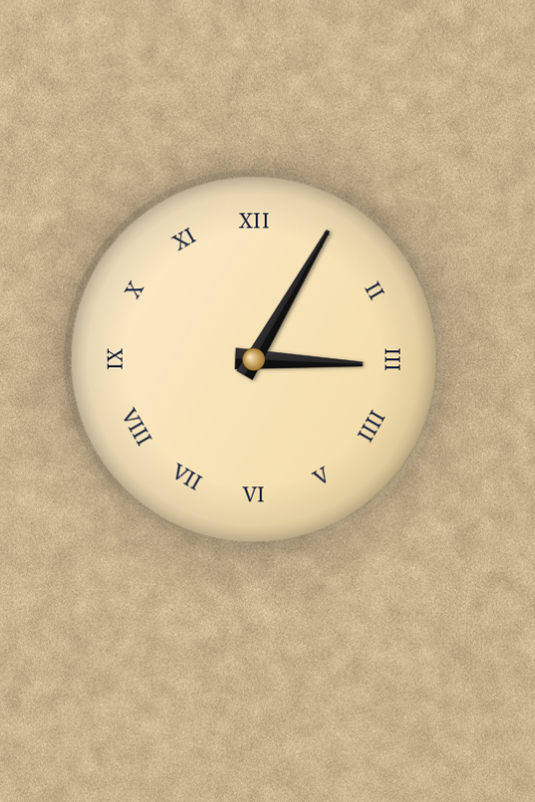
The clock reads 3:05
